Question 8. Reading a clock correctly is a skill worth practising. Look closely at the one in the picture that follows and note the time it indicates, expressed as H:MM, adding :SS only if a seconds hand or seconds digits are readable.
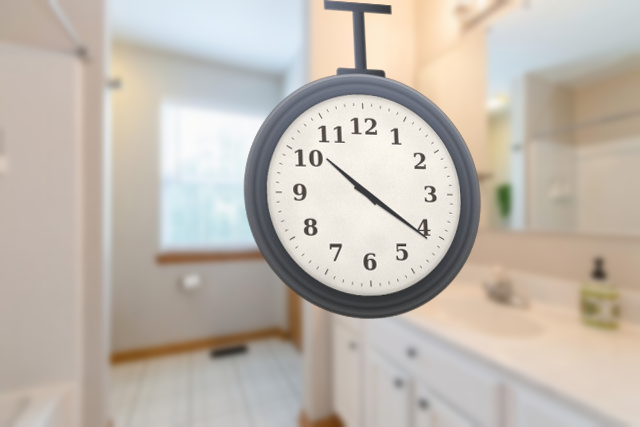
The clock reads 10:21
